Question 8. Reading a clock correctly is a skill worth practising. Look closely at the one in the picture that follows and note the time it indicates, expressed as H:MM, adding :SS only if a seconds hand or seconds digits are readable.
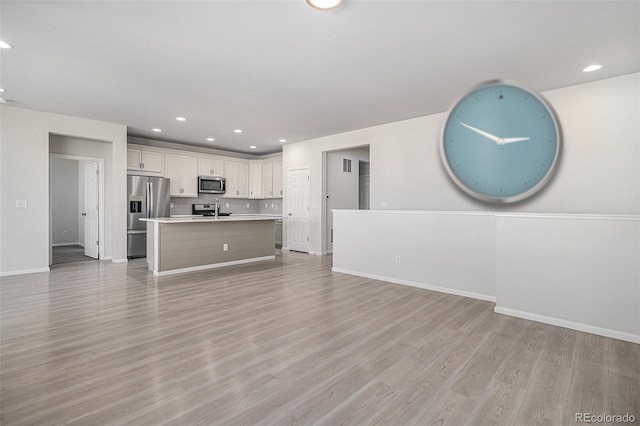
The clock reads 2:49
